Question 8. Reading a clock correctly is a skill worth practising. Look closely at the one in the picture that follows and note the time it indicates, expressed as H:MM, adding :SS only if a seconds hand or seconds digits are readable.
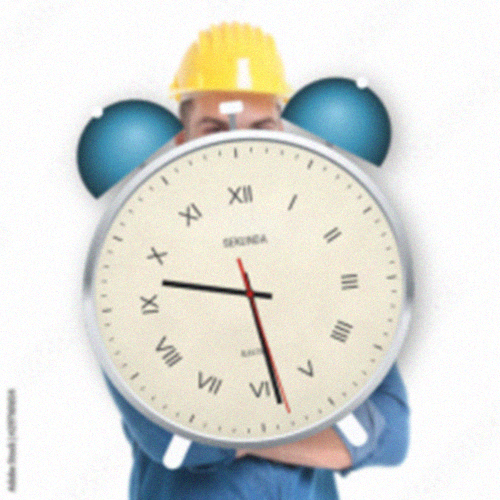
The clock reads 9:28:28
